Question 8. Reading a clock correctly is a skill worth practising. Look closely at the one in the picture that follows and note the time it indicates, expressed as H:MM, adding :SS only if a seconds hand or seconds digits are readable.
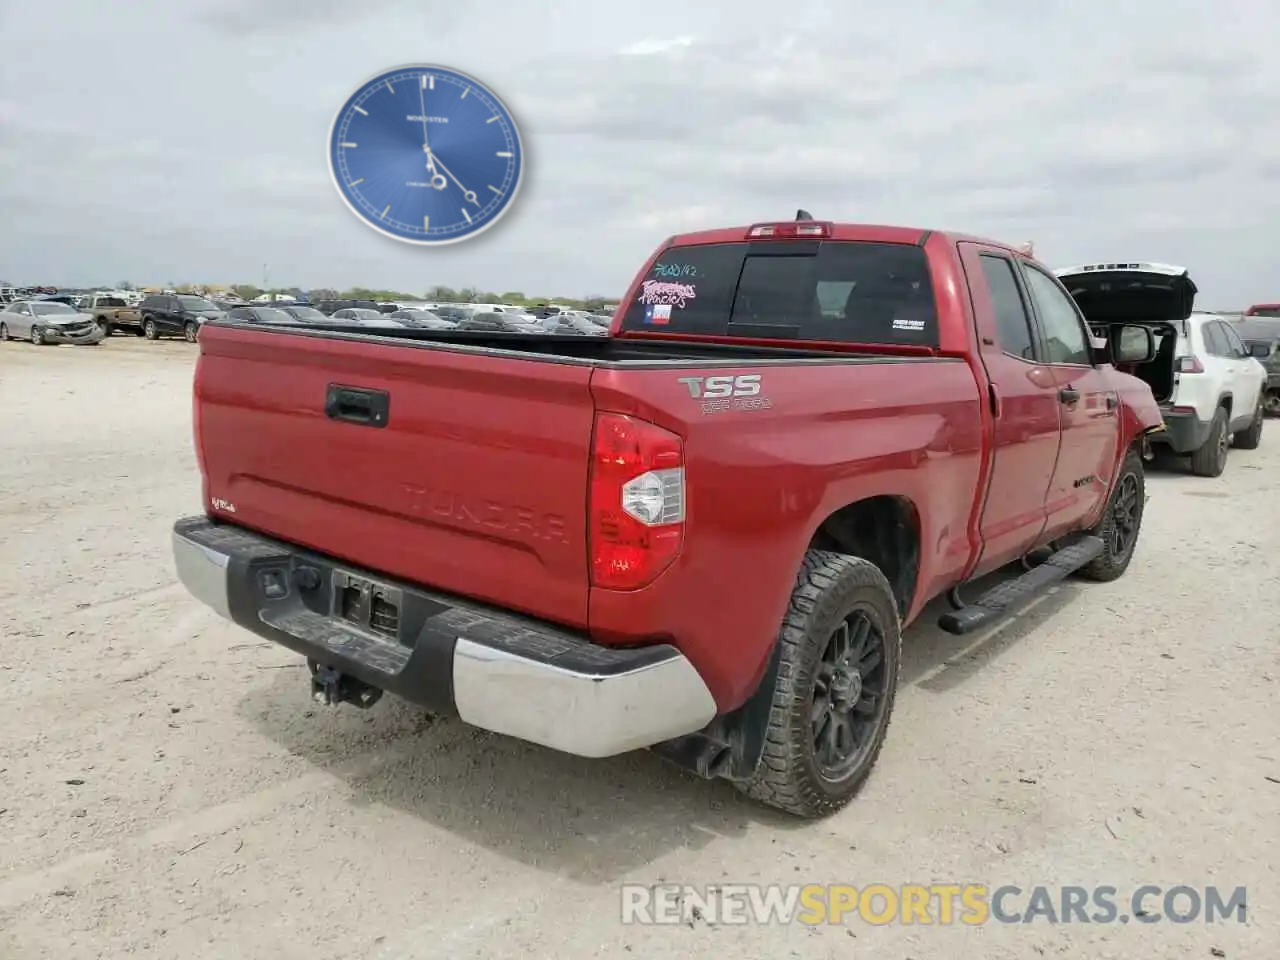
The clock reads 5:22:59
